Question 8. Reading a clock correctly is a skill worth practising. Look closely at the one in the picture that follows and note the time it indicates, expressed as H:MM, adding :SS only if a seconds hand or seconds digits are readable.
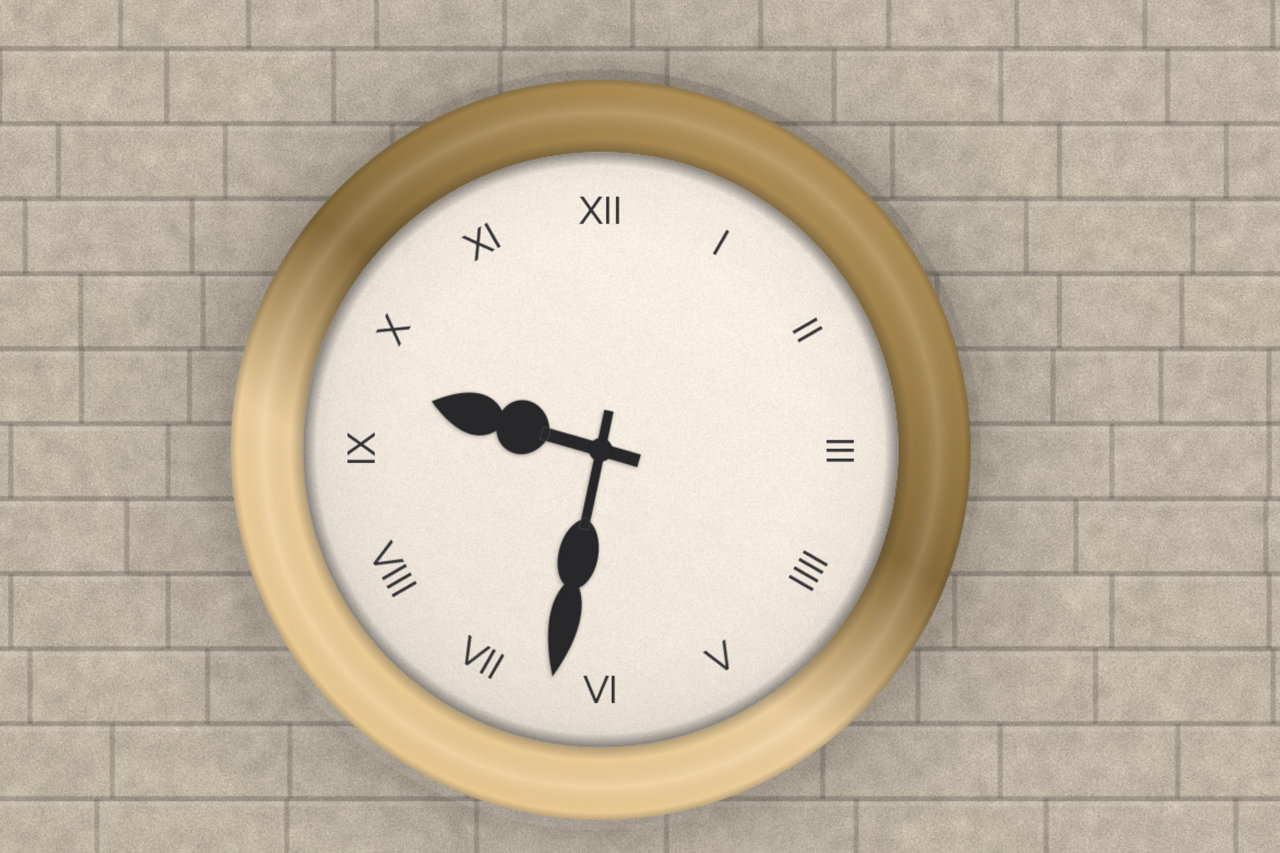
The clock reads 9:32
